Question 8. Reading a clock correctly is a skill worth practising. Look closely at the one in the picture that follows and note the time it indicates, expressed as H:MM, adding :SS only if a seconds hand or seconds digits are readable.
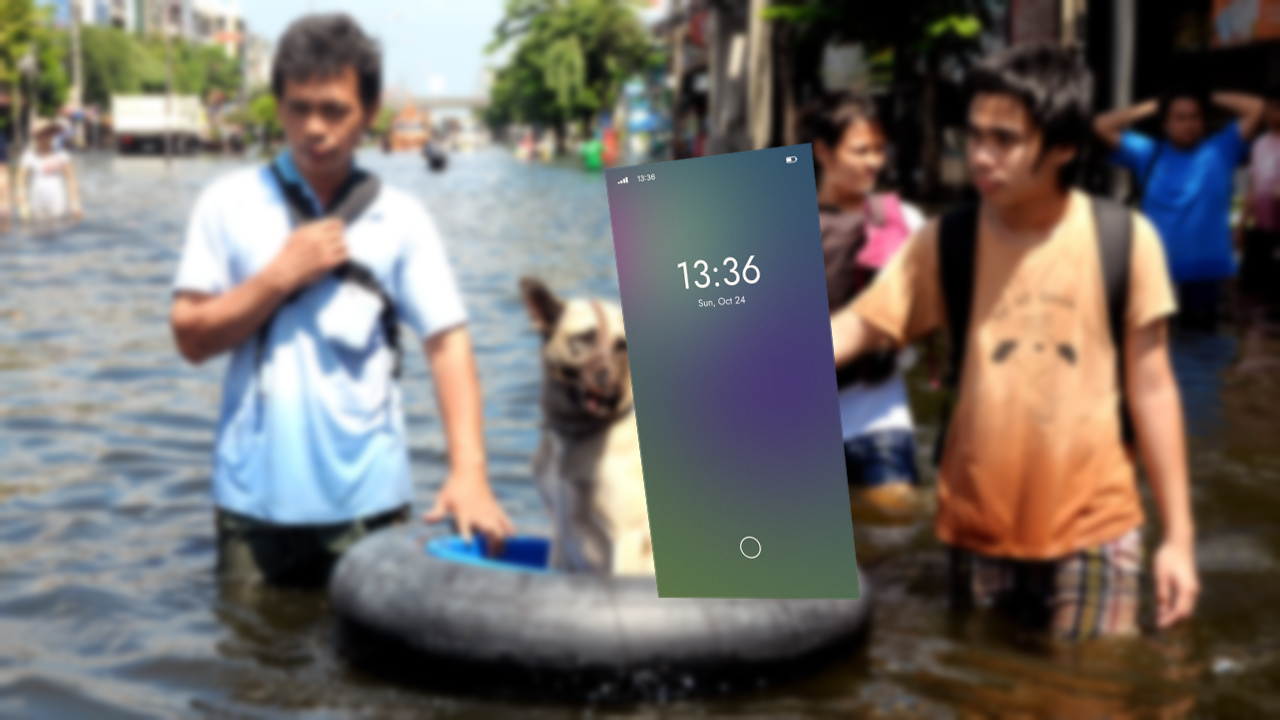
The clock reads 13:36
